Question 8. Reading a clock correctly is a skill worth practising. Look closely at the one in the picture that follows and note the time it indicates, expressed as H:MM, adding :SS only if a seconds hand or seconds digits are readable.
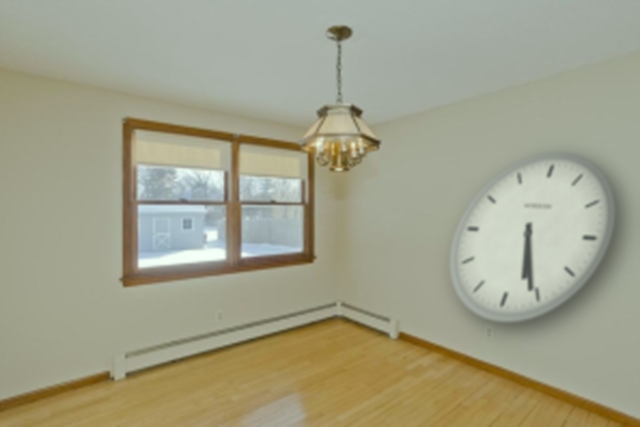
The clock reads 5:26
